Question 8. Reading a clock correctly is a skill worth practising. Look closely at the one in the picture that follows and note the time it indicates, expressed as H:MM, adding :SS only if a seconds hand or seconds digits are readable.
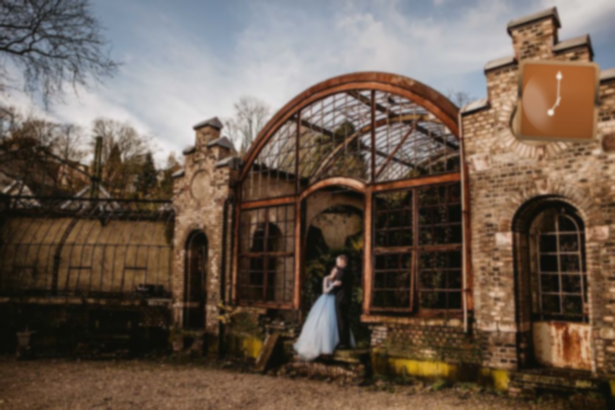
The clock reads 7:00
